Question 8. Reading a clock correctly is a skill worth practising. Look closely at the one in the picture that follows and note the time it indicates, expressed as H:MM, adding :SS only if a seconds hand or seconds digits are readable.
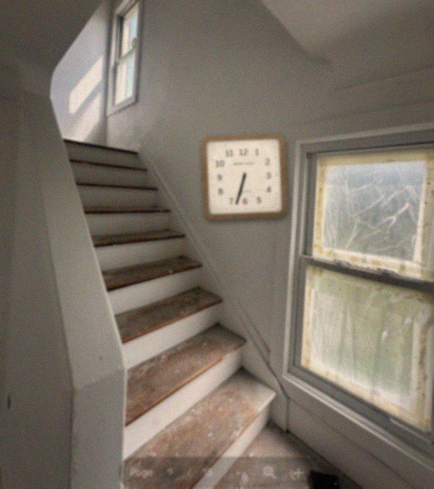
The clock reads 6:33
